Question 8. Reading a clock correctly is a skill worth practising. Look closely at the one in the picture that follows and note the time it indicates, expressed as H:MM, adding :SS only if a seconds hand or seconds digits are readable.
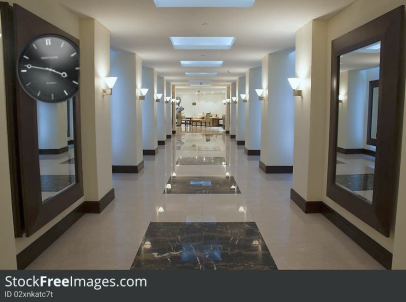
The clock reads 3:47
